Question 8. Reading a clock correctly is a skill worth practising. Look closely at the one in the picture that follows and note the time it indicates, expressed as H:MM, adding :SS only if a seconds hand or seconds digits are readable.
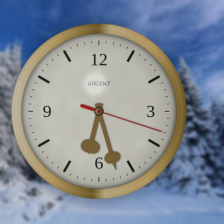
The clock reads 6:27:18
